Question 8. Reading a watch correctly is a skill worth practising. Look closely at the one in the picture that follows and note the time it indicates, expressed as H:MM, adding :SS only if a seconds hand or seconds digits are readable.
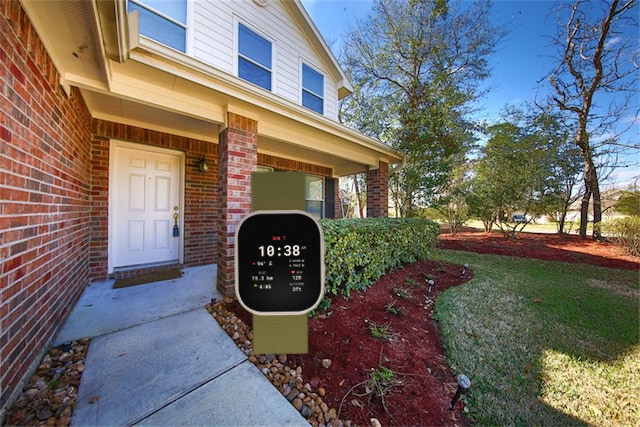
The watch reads 10:38
